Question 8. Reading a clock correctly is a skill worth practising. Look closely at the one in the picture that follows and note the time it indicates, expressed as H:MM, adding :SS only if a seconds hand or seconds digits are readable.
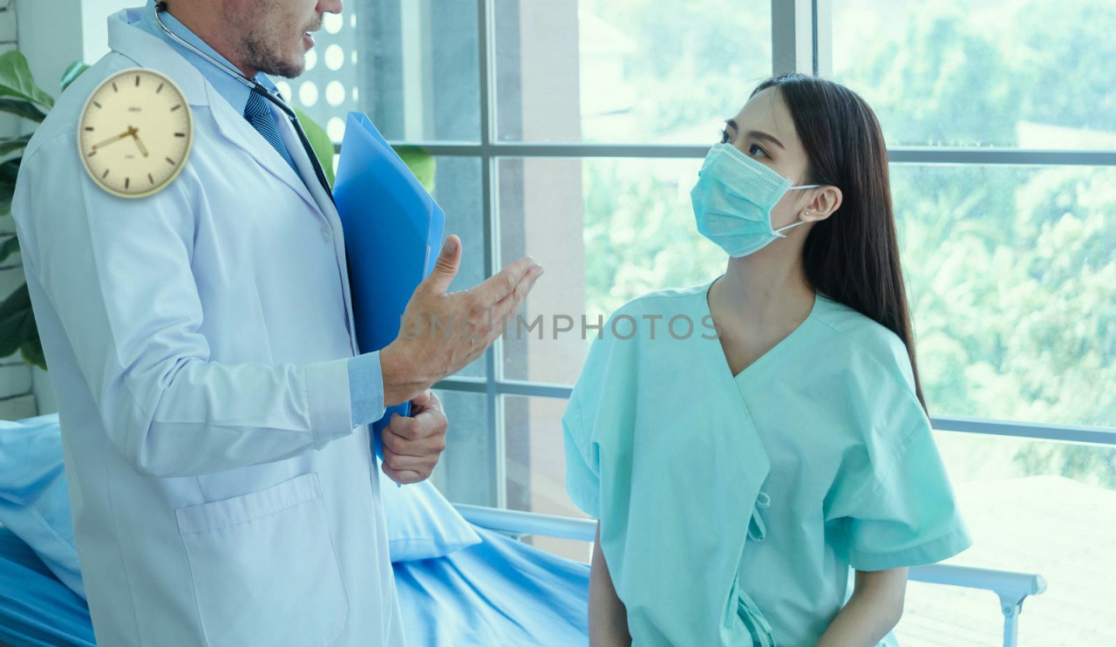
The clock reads 4:41
